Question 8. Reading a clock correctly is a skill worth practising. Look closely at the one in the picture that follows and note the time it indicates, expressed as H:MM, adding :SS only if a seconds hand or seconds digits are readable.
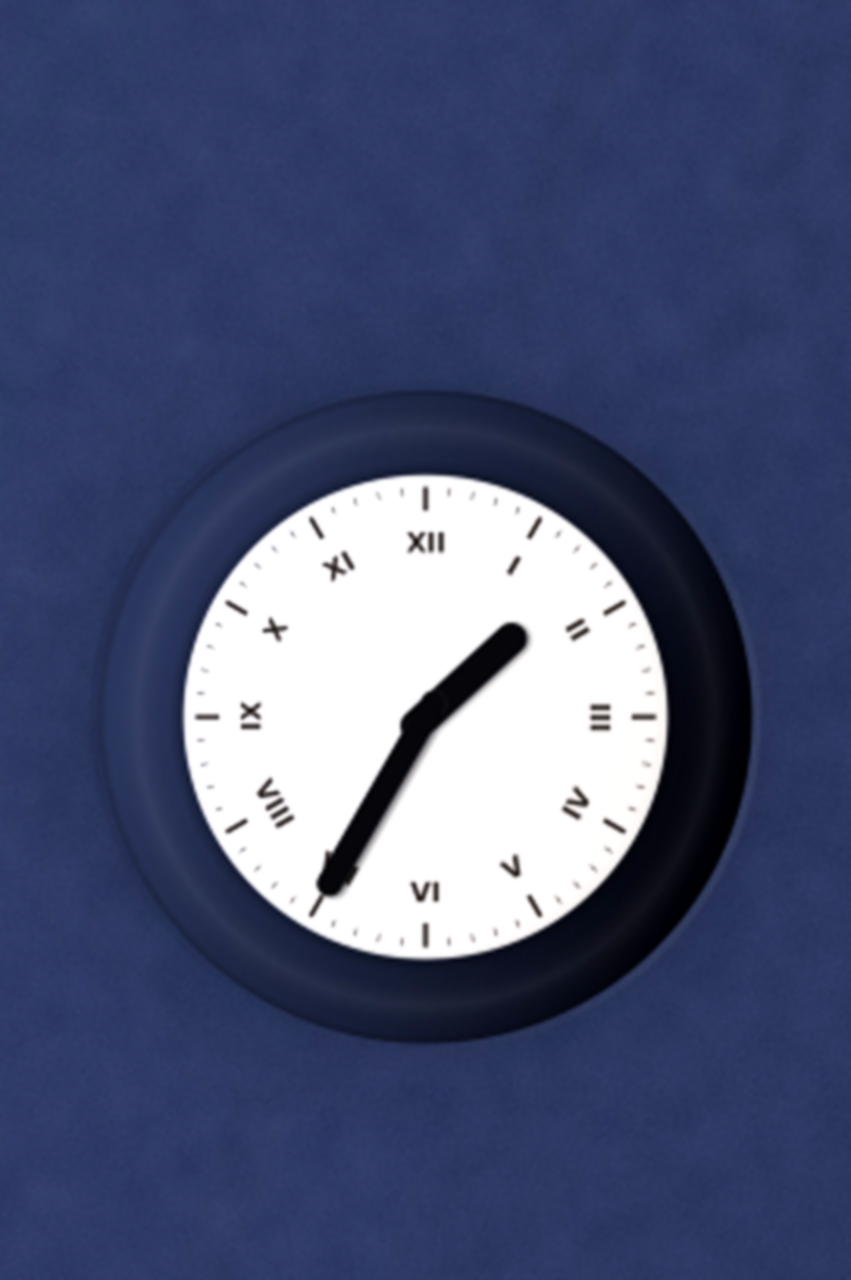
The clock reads 1:35
